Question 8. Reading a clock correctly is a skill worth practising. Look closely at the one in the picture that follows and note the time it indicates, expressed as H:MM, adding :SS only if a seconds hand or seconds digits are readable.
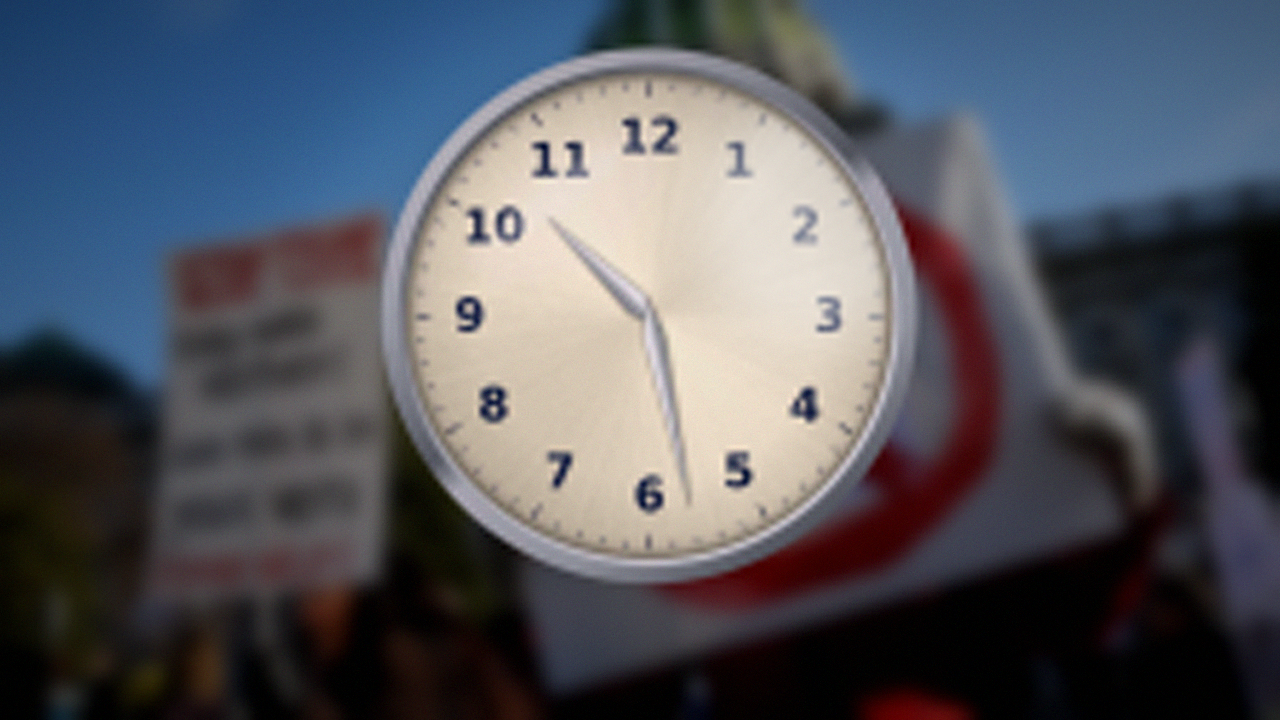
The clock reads 10:28
